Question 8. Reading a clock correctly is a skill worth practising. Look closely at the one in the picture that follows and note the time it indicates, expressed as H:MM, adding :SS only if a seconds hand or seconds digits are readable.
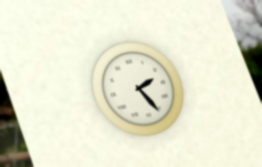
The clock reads 2:26
